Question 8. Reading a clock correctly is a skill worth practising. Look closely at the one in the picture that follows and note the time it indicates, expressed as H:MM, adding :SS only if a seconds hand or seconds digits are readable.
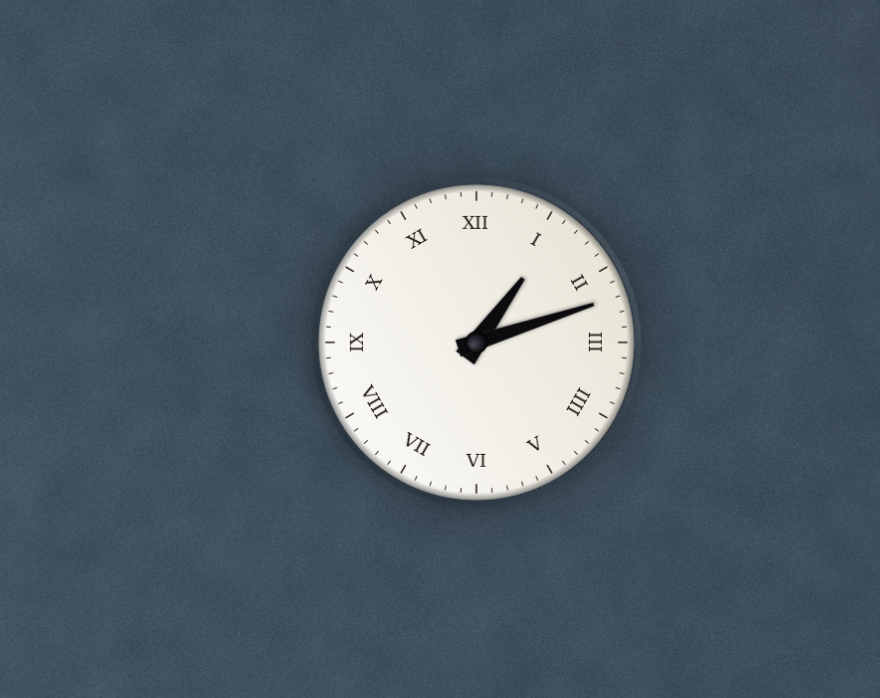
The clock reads 1:12
